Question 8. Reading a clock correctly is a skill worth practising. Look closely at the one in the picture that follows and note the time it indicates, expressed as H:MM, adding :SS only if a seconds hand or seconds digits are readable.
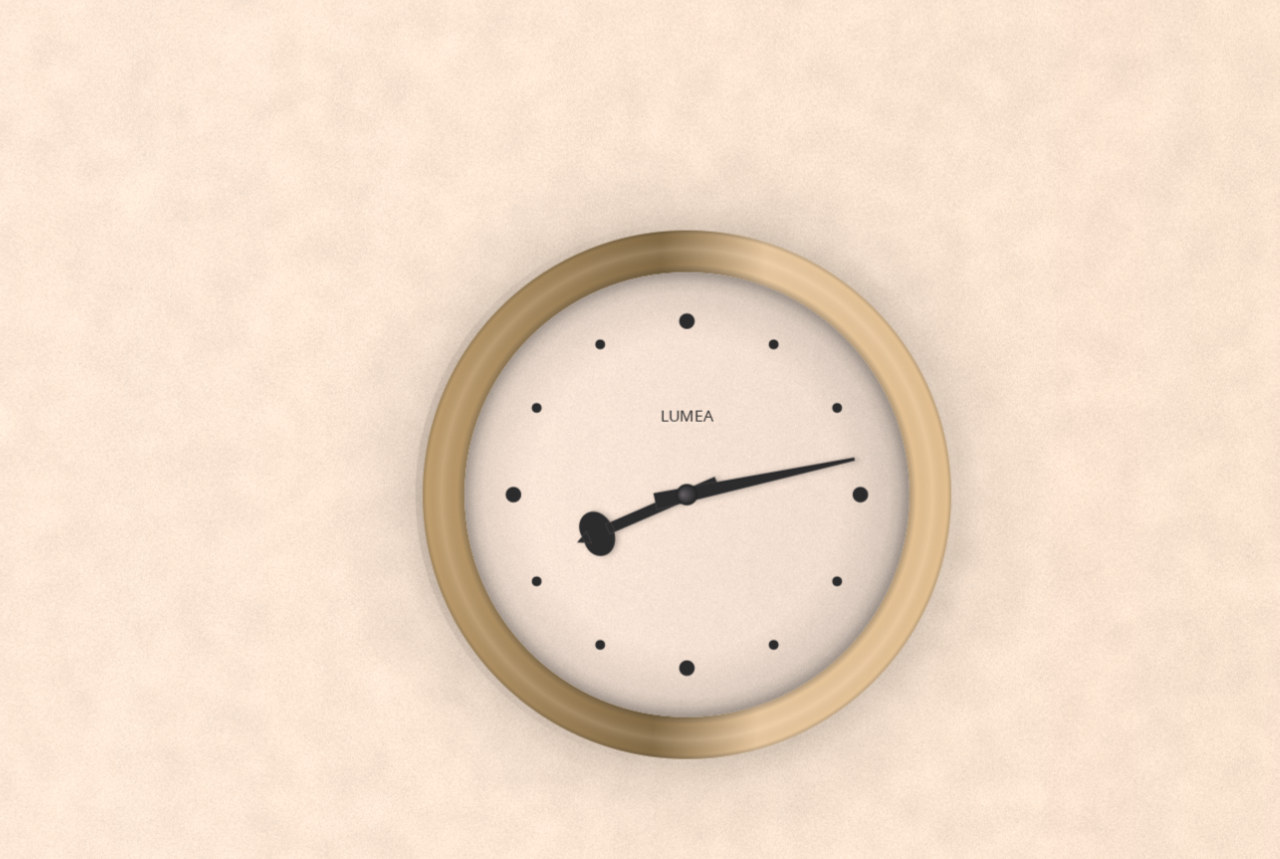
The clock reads 8:13
